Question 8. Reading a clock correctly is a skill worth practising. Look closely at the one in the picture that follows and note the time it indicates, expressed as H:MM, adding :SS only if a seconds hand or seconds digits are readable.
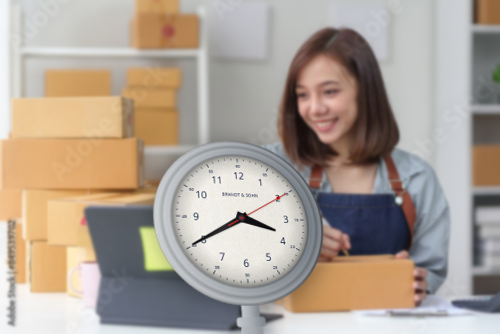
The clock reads 3:40:10
